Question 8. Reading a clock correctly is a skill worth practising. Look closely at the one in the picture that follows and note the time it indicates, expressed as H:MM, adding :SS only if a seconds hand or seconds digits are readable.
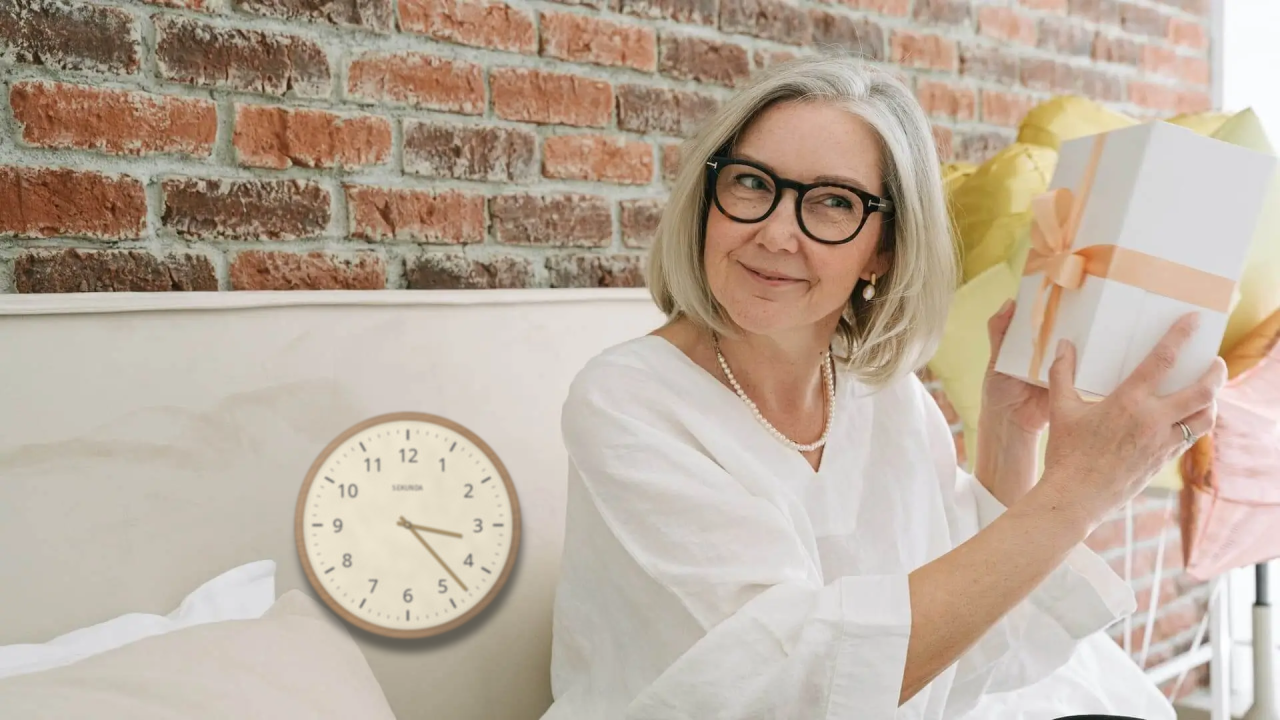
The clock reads 3:23
